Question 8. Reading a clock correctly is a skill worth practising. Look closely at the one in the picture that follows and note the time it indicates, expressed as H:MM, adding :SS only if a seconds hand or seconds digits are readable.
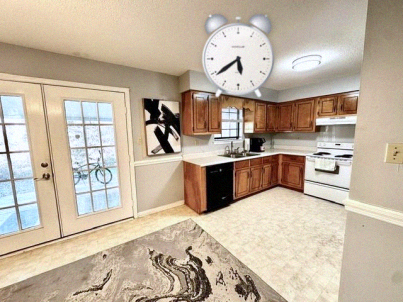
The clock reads 5:39
